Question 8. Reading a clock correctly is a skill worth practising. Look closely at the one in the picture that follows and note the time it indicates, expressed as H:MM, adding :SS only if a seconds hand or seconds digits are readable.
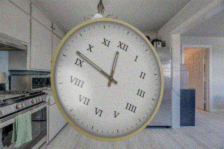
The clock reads 11:47
